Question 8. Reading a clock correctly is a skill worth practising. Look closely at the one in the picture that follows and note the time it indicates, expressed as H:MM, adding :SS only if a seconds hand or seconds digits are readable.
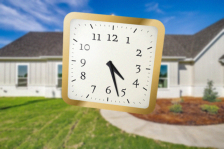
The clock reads 4:27
